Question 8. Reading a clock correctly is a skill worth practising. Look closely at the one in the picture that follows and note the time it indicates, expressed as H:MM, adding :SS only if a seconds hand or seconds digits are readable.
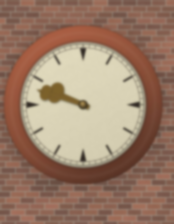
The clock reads 9:48
